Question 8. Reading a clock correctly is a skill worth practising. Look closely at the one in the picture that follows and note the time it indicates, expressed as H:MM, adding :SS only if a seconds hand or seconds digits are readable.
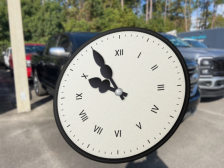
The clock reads 9:55
